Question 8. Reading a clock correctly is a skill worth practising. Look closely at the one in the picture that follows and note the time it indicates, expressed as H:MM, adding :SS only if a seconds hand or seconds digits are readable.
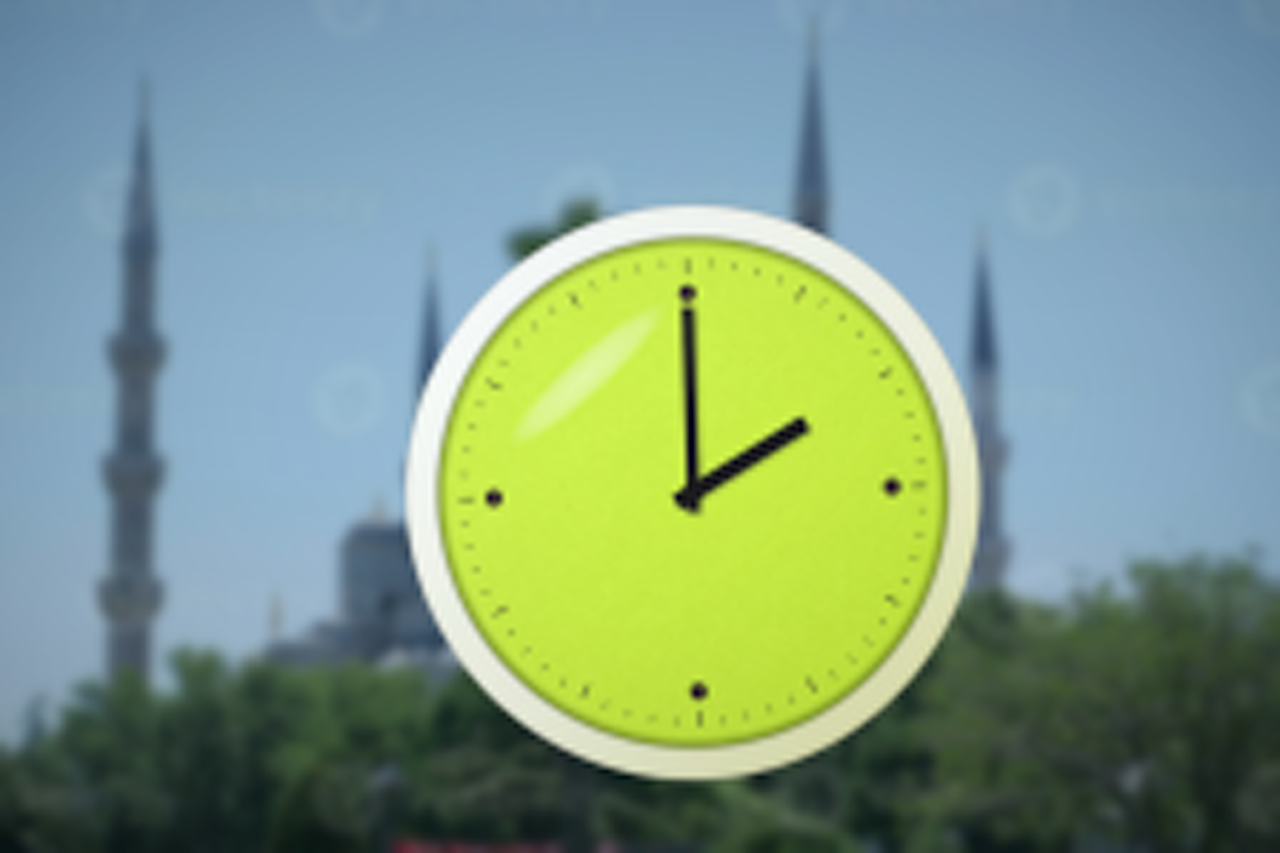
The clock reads 2:00
